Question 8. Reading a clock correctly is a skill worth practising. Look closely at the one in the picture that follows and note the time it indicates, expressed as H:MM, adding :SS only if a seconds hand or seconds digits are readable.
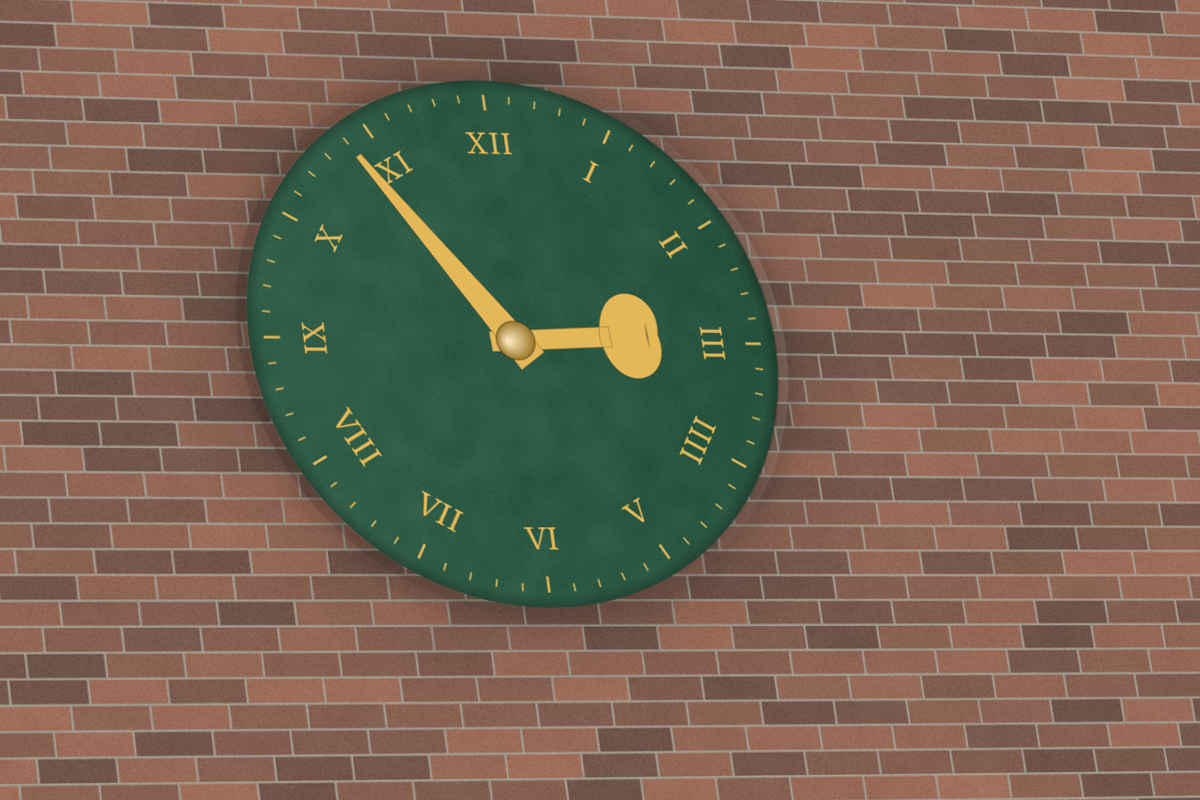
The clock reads 2:54
